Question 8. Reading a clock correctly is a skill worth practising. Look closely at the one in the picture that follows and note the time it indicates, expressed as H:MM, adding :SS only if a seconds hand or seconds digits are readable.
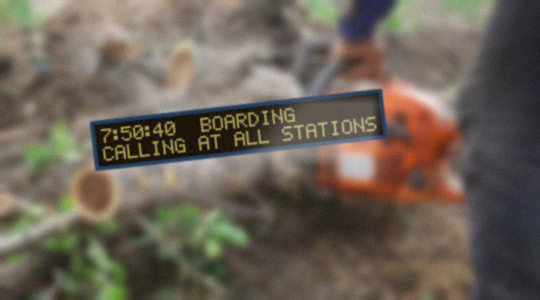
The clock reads 7:50:40
